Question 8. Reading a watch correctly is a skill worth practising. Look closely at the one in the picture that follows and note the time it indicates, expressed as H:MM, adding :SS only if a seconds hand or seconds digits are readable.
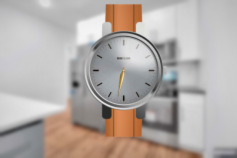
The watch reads 6:32
